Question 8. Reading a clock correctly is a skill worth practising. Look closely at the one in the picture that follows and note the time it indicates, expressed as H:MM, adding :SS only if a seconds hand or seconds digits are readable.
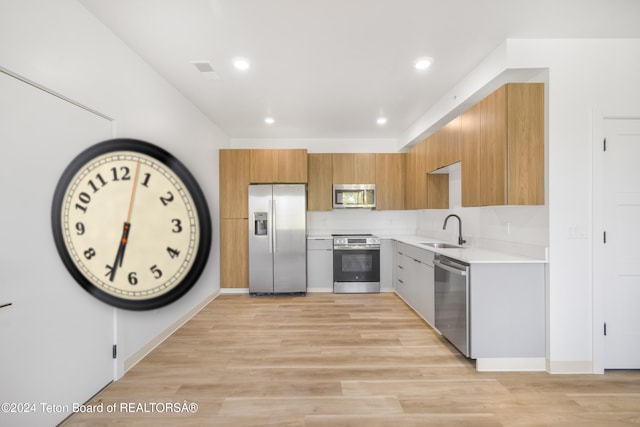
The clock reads 6:34:03
